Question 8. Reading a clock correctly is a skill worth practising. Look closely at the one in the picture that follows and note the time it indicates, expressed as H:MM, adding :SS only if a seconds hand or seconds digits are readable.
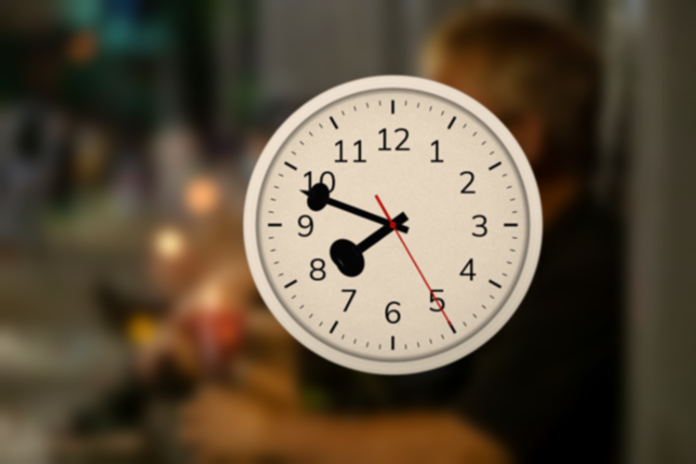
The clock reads 7:48:25
